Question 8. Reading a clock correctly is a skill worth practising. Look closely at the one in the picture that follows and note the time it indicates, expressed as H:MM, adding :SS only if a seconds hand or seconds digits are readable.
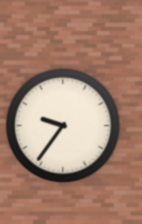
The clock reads 9:36
